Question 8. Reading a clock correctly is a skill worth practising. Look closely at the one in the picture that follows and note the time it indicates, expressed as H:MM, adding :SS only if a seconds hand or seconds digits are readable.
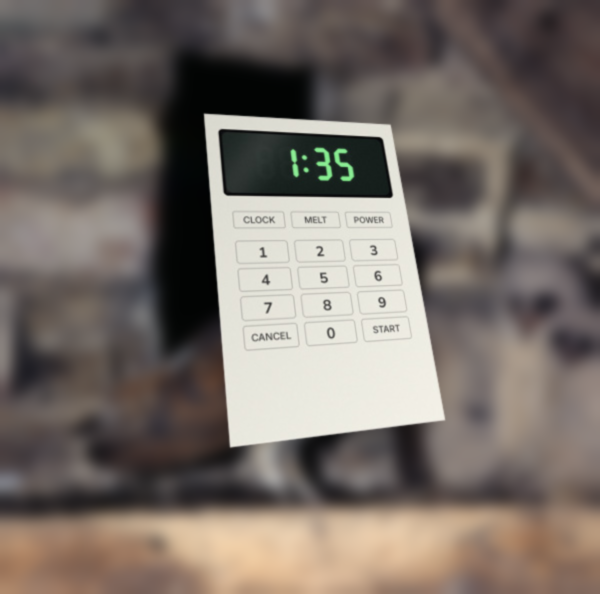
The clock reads 1:35
